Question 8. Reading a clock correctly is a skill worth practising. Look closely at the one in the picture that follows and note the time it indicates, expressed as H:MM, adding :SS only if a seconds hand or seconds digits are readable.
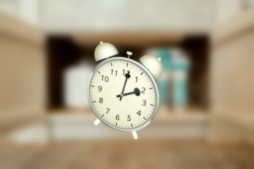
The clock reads 2:01
